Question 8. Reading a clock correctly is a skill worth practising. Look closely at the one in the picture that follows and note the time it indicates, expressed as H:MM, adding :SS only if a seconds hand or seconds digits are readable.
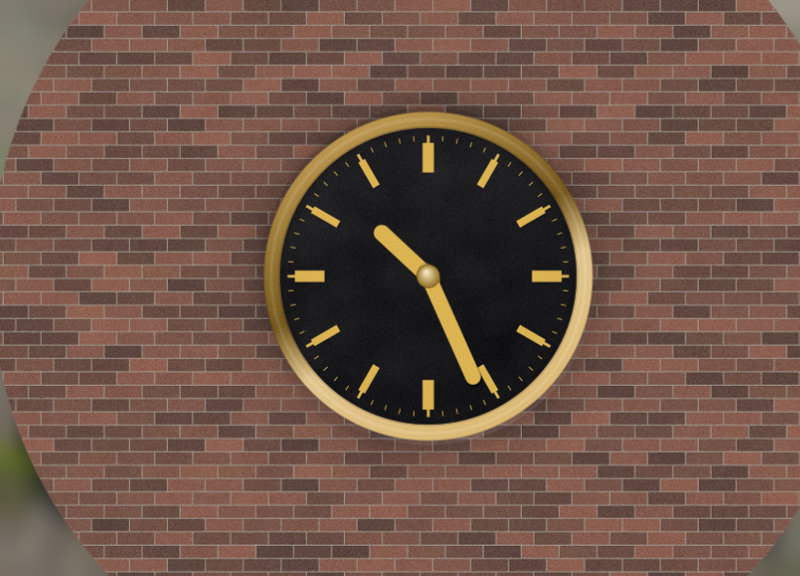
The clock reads 10:26
